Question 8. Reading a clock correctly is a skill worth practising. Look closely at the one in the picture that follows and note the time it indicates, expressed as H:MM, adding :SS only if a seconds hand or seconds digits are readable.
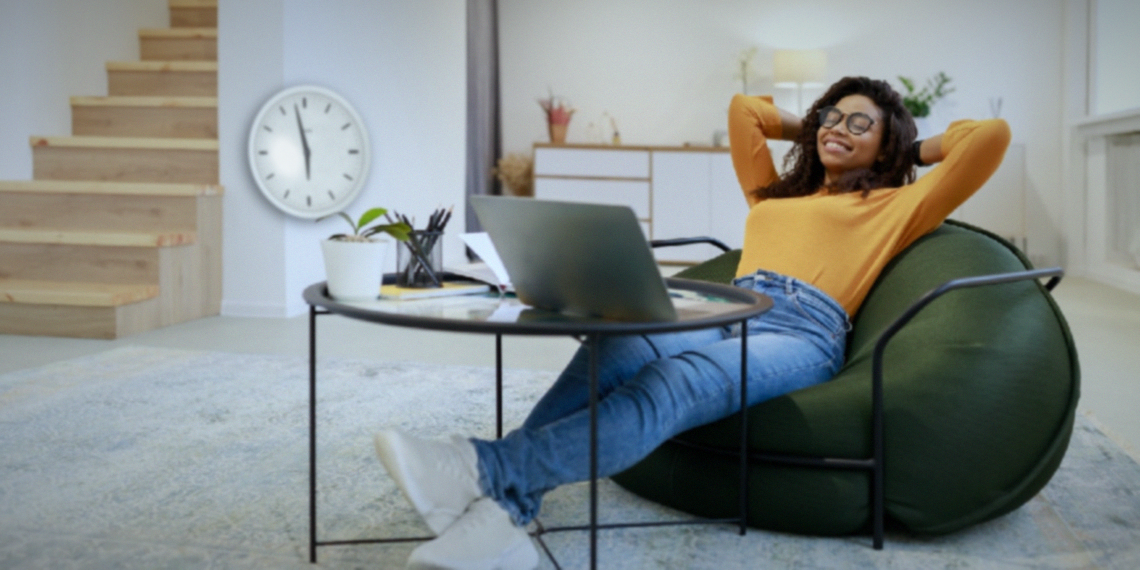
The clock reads 5:58
